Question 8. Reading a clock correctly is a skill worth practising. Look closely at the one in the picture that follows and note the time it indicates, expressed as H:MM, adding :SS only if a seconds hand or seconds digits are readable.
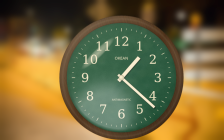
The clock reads 1:22
